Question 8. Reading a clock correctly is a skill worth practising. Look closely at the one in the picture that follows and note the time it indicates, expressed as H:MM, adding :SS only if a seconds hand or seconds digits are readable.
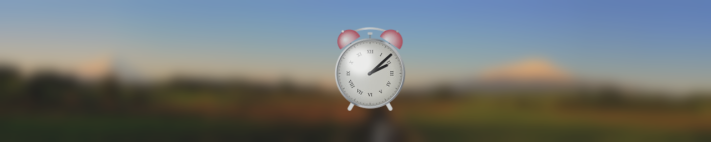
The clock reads 2:08
